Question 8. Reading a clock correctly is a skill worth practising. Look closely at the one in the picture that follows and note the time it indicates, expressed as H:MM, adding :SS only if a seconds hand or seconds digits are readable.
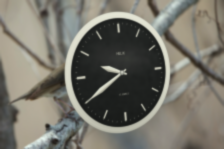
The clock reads 9:40
